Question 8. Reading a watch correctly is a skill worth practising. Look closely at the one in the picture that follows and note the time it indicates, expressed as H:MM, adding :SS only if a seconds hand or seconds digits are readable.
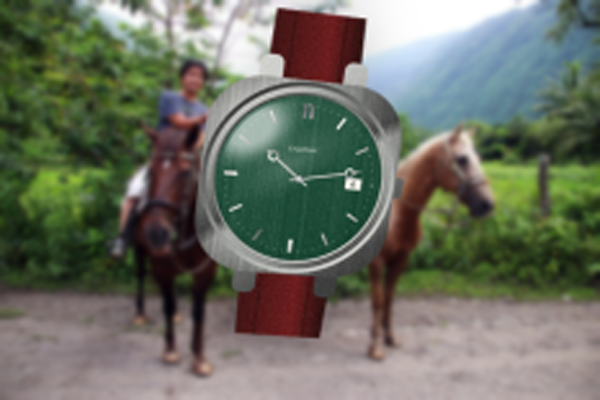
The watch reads 10:13
